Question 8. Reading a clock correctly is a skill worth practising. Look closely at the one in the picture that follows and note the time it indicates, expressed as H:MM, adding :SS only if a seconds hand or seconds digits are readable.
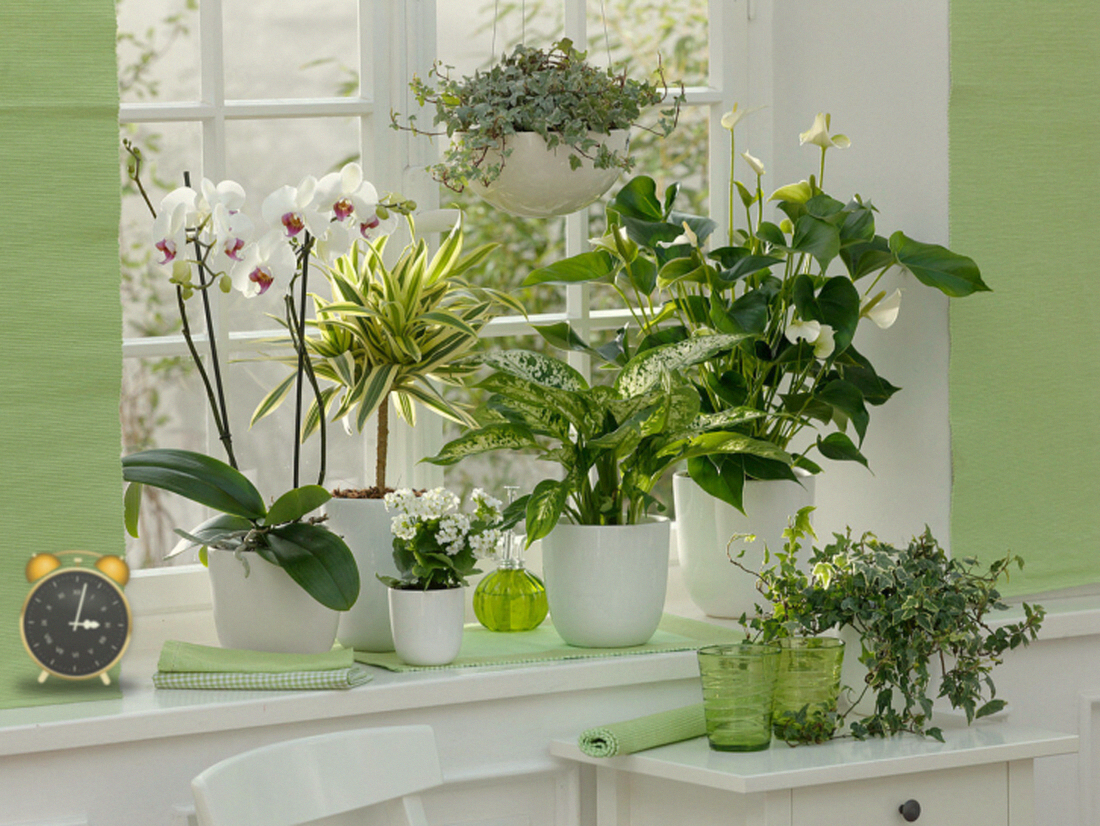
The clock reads 3:02
